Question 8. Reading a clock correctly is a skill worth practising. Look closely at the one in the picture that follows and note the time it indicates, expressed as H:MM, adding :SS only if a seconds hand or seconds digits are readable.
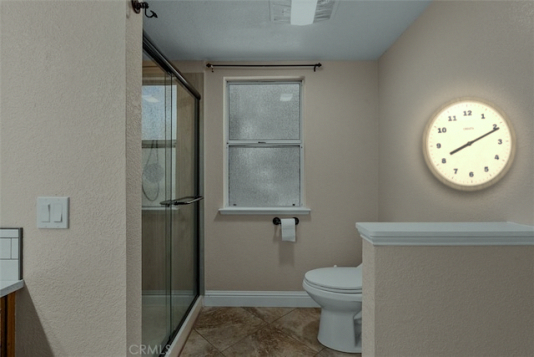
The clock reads 8:11
